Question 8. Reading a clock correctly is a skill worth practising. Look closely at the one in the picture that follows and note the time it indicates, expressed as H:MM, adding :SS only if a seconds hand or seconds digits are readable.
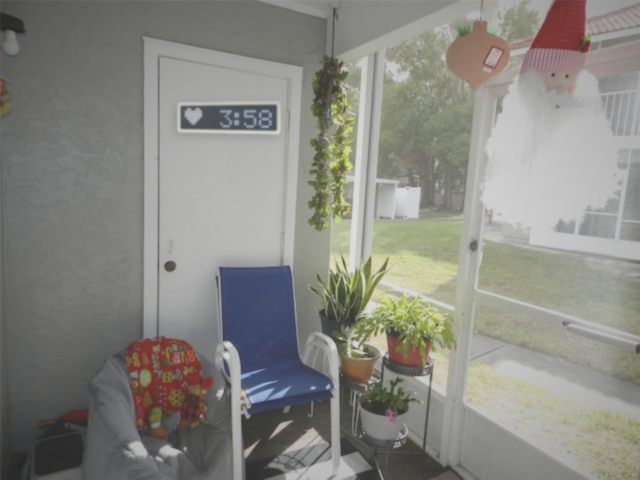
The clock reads 3:58
